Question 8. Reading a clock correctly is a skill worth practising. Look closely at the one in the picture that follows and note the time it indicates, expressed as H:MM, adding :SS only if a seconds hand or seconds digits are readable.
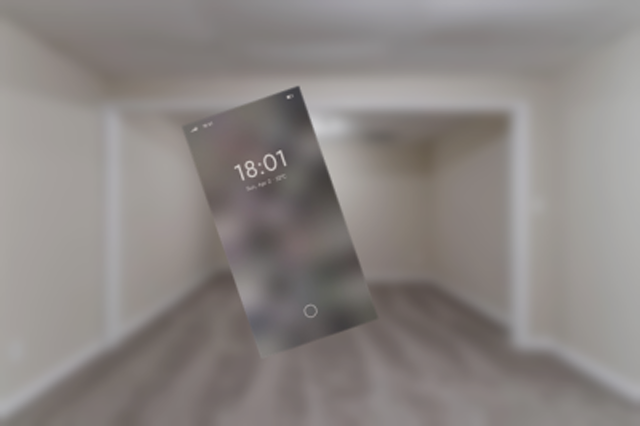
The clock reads 18:01
